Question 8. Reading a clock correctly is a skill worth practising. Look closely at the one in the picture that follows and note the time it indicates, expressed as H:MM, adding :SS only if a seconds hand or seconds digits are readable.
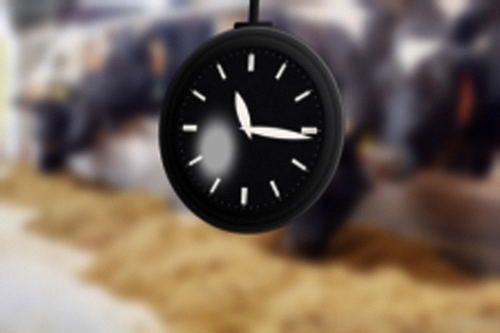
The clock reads 11:16
